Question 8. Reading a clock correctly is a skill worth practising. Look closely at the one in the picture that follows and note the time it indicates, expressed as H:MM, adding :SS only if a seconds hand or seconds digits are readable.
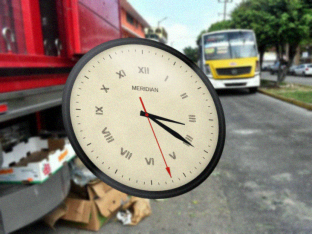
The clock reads 3:20:27
